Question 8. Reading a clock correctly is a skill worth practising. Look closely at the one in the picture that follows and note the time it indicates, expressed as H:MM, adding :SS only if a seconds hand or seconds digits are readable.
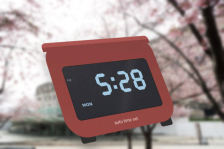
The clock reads 5:28
